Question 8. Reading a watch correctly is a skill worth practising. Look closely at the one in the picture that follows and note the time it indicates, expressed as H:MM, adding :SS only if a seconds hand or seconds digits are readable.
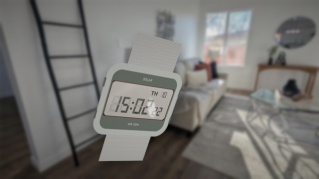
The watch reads 15:02:22
